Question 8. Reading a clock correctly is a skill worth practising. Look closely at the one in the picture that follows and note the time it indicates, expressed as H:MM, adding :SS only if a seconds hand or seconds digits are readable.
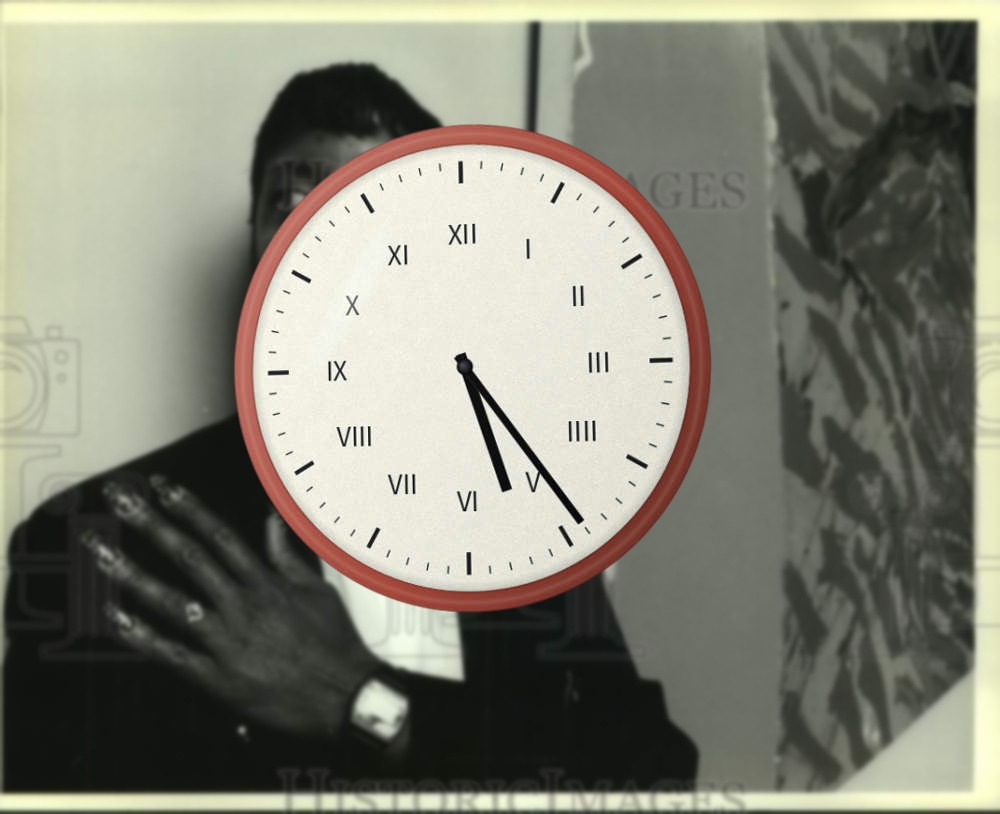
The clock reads 5:24
